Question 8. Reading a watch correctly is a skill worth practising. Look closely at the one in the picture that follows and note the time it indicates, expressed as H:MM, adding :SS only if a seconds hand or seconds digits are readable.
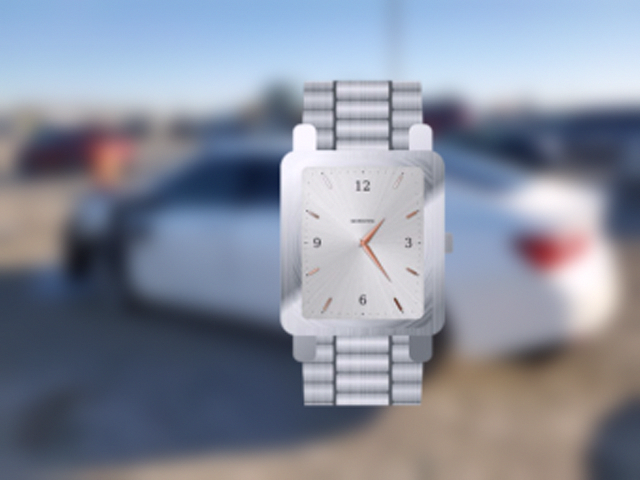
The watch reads 1:24
